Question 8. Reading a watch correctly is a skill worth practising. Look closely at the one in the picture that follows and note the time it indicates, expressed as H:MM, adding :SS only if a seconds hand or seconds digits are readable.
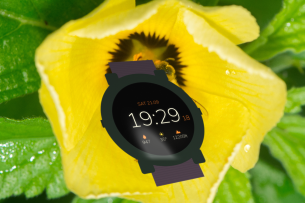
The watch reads 19:29
